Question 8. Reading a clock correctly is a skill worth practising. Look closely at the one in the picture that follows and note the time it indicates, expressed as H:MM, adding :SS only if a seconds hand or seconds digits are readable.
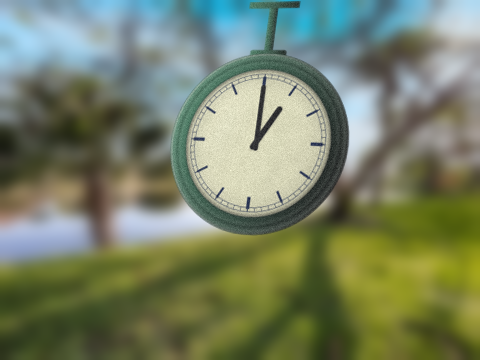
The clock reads 1:00
